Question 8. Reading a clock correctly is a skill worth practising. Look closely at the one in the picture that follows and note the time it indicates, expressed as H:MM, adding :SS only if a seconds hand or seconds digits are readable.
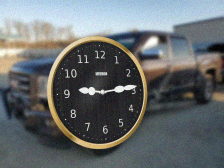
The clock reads 9:14
